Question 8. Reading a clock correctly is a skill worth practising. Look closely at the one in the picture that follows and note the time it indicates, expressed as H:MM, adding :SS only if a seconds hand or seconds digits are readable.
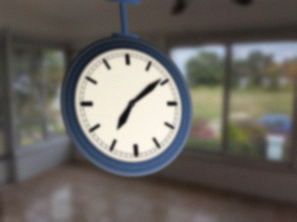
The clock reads 7:09
